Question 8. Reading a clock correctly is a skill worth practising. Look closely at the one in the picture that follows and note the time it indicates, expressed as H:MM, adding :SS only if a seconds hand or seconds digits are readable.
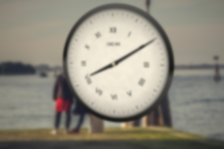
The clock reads 8:10
